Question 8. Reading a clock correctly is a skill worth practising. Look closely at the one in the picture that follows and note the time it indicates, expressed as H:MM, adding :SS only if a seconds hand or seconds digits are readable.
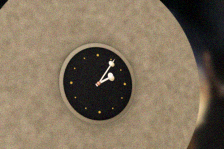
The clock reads 2:06
